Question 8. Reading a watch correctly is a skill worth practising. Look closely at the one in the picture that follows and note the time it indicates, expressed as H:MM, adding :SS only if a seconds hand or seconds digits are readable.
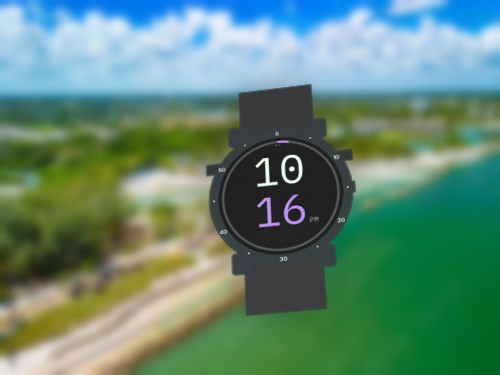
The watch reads 10:16
